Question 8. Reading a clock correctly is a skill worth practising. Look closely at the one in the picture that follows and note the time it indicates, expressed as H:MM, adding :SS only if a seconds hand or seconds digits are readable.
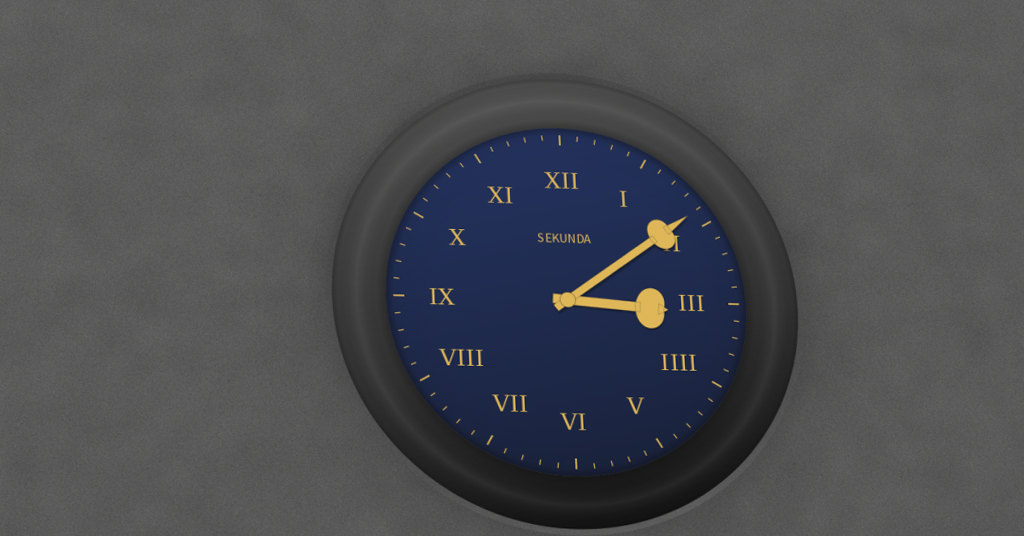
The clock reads 3:09
